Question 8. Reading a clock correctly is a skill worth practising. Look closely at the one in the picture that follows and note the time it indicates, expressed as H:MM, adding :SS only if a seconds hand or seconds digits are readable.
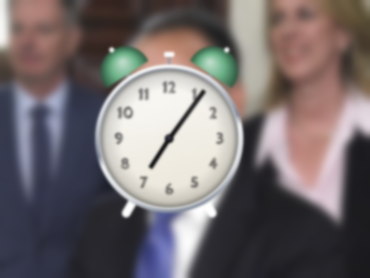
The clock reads 7:06
